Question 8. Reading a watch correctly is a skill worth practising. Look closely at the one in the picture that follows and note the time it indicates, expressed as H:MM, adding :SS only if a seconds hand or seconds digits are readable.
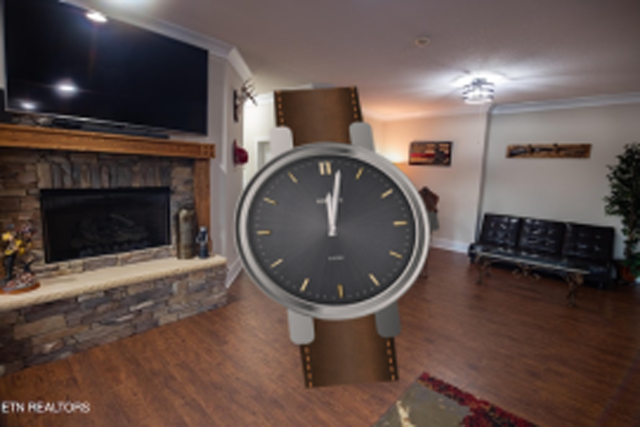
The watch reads 12:02
